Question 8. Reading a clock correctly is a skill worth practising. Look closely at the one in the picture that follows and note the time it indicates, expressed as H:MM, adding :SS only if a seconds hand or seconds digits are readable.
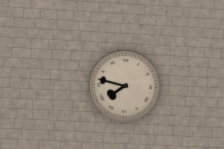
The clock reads 7:47
